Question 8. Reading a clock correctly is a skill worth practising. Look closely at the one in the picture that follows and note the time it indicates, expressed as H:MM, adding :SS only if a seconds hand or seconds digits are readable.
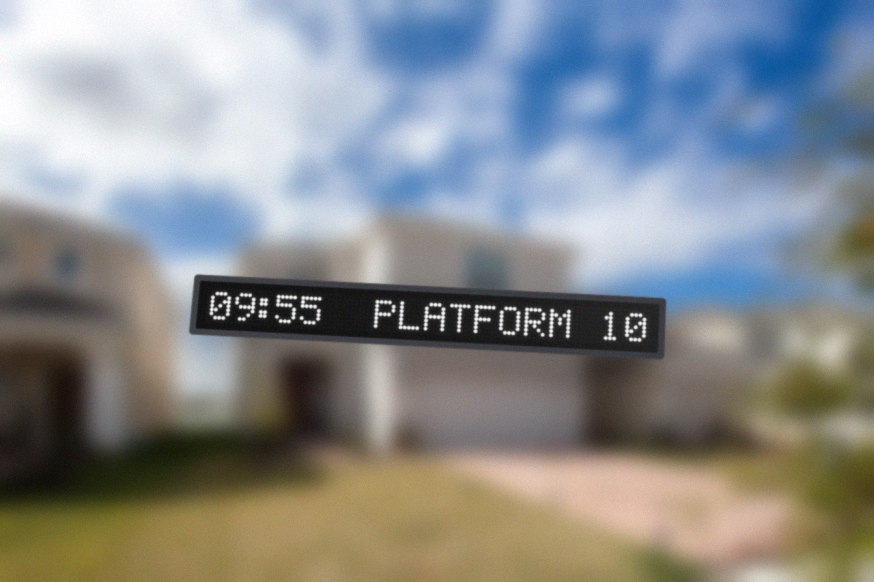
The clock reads 9:55
